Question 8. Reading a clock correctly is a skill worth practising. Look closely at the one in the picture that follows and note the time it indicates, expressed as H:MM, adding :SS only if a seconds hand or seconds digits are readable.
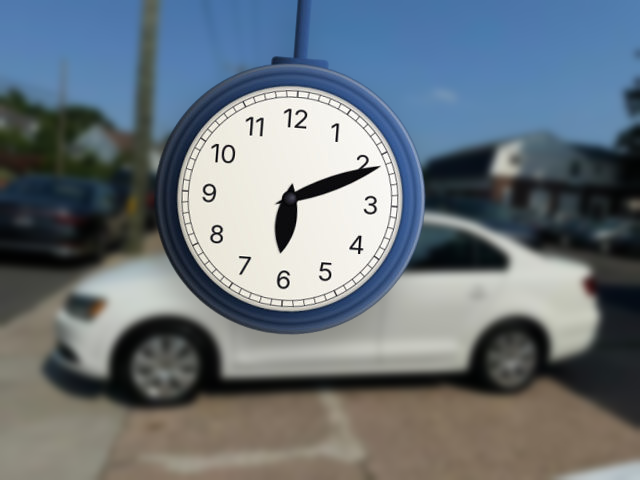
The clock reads 6:11
